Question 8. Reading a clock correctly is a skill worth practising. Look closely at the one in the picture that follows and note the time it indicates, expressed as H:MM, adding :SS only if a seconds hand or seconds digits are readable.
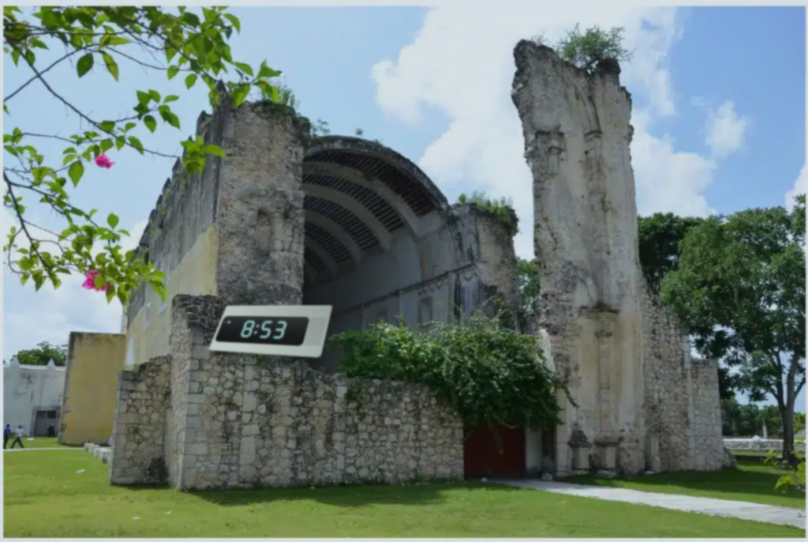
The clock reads 8:53
